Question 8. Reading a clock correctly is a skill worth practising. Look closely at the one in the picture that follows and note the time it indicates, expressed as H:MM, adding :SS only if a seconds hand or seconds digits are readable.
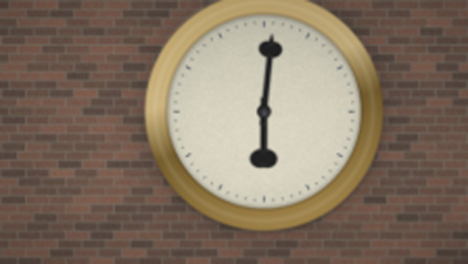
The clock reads 6:01
